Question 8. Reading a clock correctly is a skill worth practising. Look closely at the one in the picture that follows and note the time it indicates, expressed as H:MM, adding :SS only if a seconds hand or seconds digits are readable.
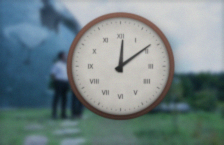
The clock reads 12:09
